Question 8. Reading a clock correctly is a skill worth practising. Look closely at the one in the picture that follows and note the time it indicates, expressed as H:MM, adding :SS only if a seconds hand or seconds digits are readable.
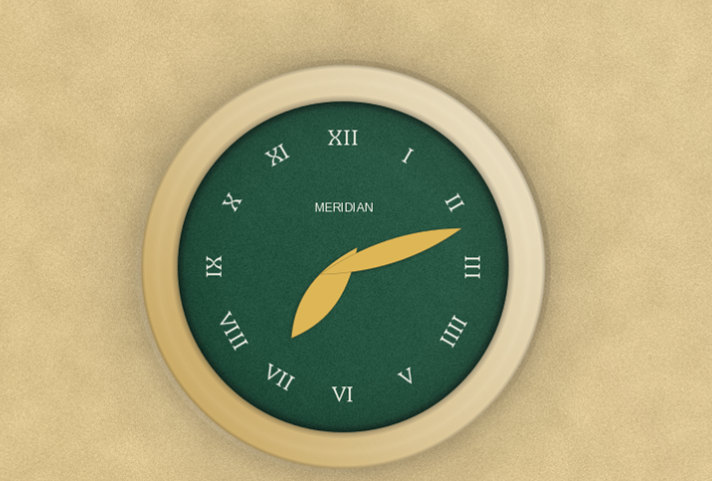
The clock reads 7:12
